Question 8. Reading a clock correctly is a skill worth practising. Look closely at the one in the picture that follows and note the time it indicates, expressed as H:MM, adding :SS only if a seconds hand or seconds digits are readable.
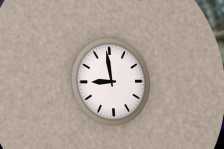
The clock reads 8:59
